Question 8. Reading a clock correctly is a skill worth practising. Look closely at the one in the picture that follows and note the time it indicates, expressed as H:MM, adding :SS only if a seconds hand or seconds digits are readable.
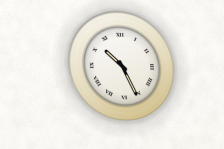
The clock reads 10:26
